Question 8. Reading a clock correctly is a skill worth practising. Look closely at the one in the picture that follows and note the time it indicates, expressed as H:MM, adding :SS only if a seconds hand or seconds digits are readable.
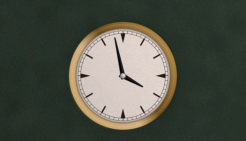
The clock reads 3:58
